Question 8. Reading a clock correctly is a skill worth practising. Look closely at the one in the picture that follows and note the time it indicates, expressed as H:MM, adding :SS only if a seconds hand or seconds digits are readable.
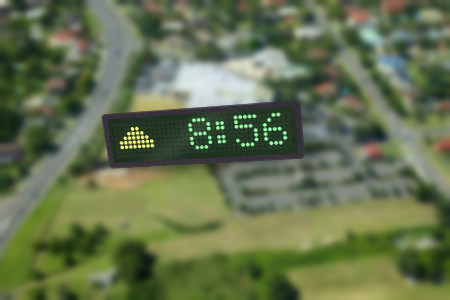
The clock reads 8:56
